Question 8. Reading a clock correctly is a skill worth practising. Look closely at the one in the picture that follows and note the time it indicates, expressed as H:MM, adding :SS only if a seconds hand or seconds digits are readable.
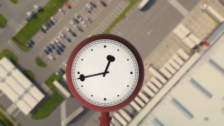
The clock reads 12:43
